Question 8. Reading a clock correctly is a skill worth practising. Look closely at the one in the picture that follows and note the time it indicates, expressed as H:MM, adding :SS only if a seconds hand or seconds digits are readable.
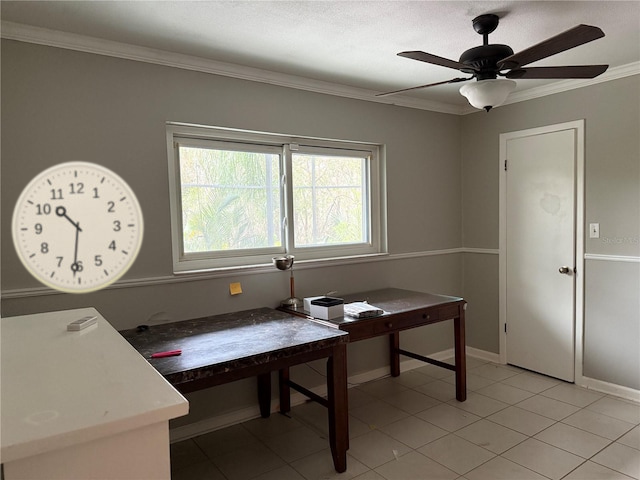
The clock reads 10:31
